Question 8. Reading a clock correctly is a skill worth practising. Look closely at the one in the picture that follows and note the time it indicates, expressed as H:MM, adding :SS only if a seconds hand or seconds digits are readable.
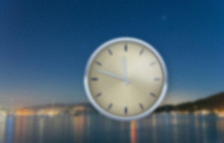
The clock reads 11:48
